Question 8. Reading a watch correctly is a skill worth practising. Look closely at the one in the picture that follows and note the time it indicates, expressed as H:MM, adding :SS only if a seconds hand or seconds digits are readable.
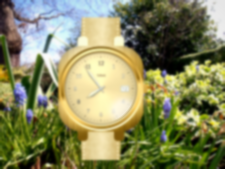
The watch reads 7:54
